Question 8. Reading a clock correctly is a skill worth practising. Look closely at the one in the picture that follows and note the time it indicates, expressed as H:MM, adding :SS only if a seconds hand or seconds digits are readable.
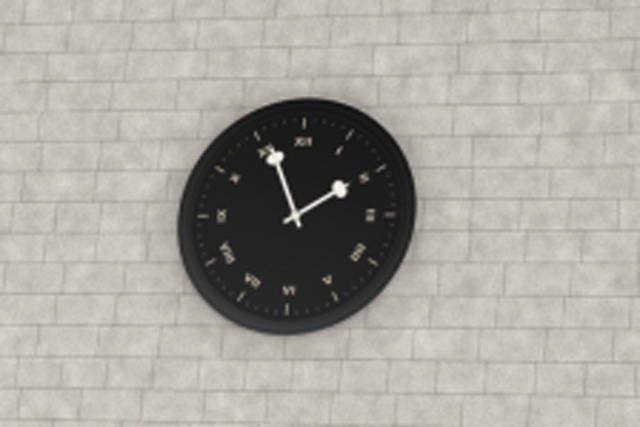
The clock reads 1:56
